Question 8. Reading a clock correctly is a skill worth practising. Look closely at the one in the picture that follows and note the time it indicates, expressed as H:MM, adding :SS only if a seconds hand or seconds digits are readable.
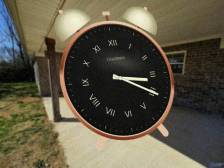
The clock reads 3:20
